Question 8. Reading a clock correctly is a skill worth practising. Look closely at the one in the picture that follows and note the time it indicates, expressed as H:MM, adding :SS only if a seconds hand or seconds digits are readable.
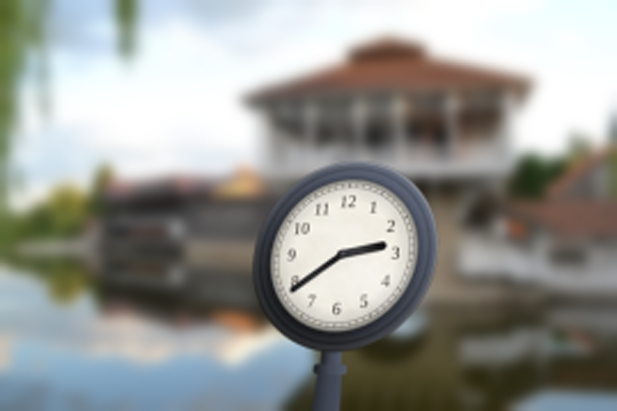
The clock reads 2:39
